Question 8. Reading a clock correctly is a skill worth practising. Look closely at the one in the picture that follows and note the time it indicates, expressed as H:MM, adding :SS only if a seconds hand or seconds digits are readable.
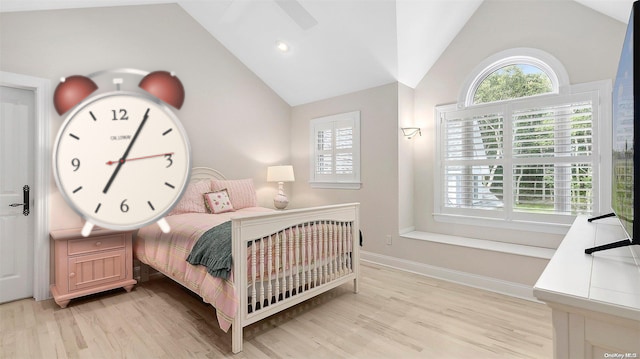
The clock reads 7:05:14
